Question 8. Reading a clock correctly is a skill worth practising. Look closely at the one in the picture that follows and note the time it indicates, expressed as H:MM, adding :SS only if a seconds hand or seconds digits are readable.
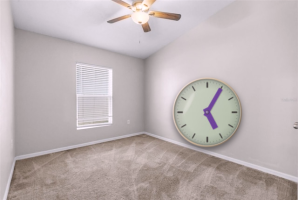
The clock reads 5:05
